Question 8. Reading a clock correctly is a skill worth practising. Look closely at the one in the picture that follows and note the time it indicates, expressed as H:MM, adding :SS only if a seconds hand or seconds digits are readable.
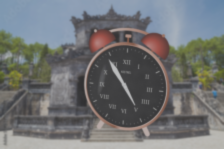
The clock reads 4:54
